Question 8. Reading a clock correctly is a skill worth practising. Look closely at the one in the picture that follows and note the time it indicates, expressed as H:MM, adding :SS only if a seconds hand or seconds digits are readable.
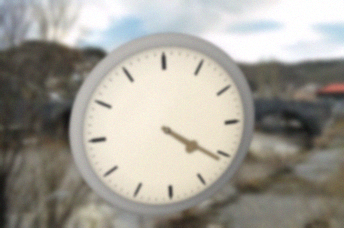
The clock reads 4:21
